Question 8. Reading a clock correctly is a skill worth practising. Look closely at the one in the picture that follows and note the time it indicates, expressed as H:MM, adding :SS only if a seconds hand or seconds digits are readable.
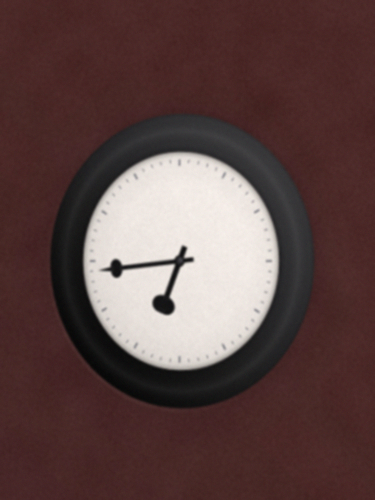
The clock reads 6:44
